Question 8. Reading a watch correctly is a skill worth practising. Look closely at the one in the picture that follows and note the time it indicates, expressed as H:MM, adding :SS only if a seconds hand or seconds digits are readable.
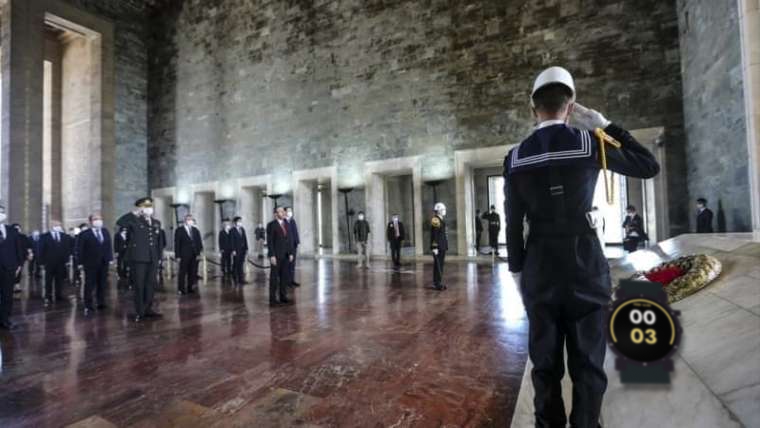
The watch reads 0:03
